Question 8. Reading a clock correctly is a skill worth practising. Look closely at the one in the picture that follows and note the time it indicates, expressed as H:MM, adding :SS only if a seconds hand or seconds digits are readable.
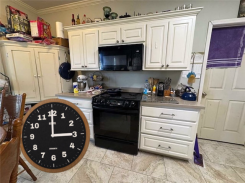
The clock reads 3:00
